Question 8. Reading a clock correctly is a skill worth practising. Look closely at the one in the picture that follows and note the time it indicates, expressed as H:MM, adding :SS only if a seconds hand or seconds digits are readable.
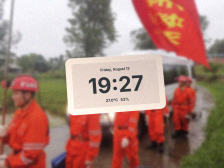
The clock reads 19:27
